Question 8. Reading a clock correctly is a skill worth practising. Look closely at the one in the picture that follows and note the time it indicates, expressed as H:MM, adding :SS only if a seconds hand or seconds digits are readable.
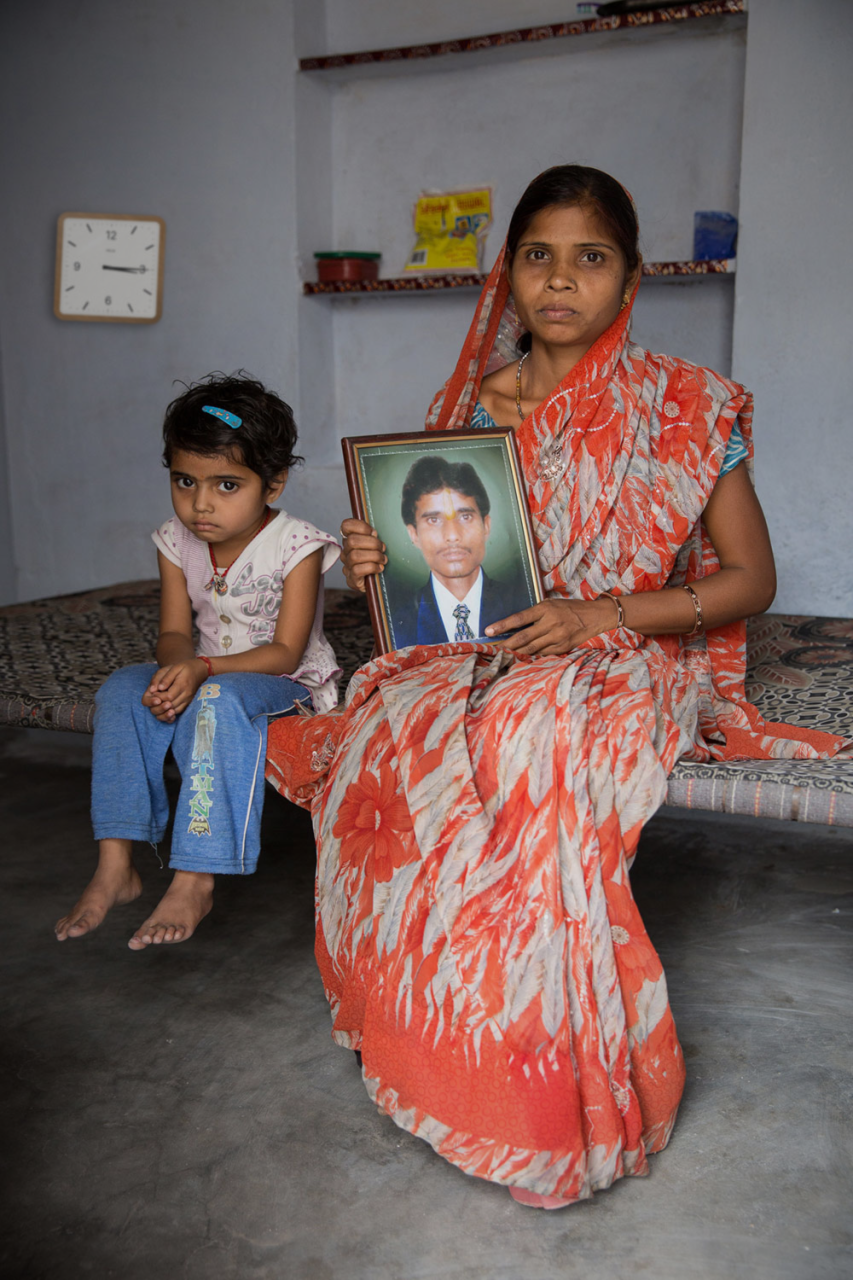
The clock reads 3:15
